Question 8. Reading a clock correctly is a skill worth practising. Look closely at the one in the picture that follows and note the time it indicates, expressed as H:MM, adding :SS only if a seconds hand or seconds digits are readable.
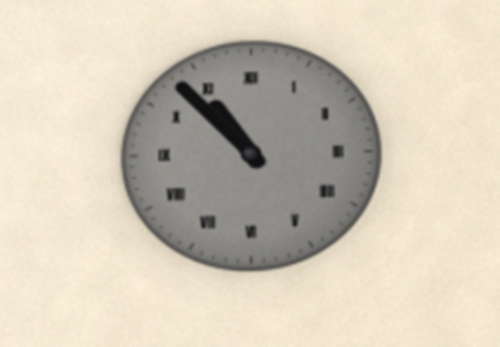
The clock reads 10:53
